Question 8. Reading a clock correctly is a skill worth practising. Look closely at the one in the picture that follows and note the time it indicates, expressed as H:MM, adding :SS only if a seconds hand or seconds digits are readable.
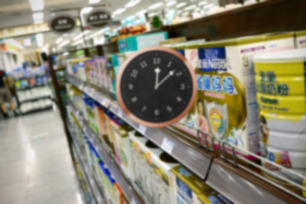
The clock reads 12:08
